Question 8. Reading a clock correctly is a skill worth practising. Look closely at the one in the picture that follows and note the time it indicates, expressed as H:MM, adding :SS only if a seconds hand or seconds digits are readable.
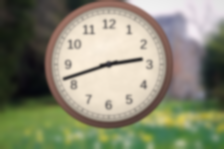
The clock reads 2:42
